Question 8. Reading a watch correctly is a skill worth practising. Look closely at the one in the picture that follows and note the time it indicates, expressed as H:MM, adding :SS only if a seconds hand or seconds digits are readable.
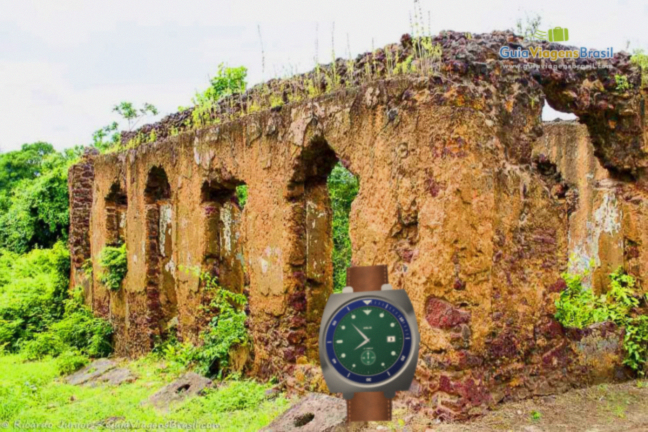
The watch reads 7:53
